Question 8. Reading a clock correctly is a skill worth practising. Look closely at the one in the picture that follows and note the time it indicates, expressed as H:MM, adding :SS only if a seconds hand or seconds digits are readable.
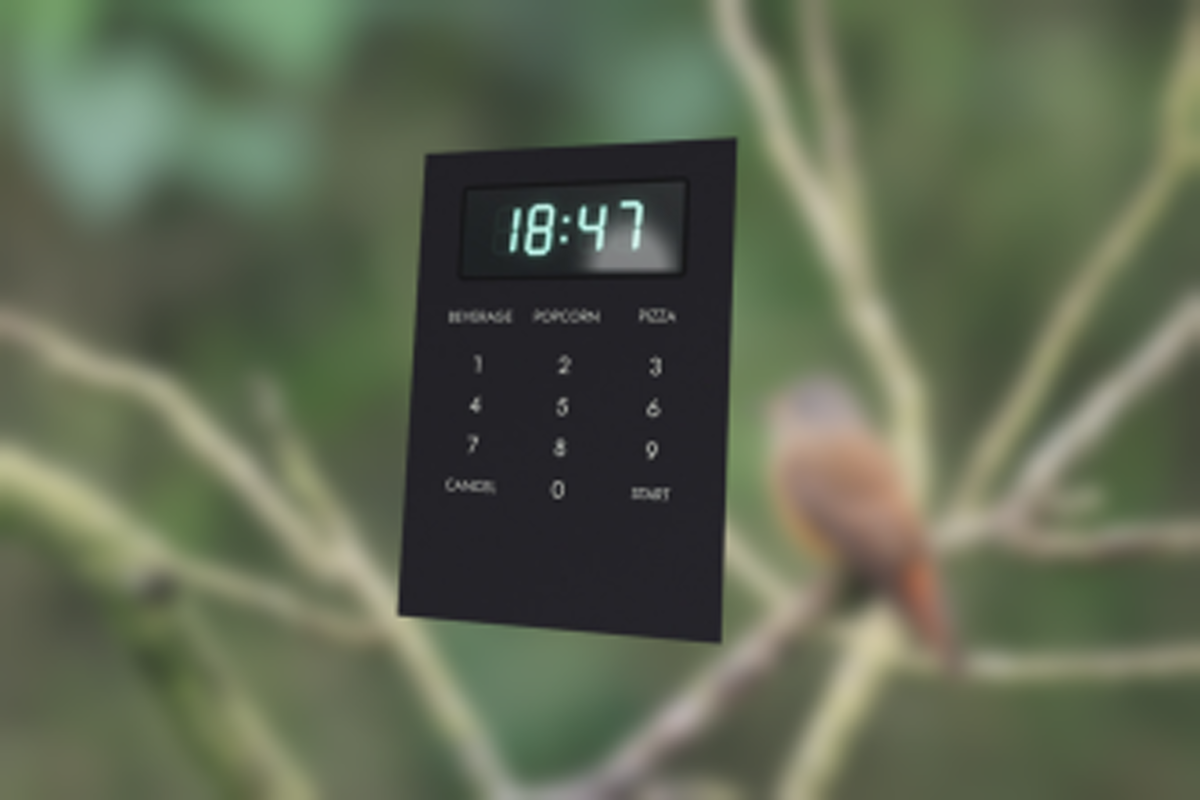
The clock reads 18:47
